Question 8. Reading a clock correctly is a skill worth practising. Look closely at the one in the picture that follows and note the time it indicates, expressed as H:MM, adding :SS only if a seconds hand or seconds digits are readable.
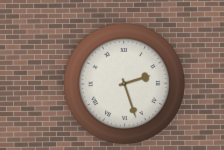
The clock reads 2:27
